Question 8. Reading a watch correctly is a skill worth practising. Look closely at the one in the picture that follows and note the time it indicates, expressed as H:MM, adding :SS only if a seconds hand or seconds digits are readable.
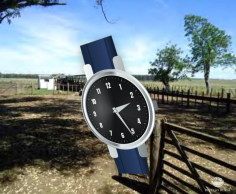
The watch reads 2:26
